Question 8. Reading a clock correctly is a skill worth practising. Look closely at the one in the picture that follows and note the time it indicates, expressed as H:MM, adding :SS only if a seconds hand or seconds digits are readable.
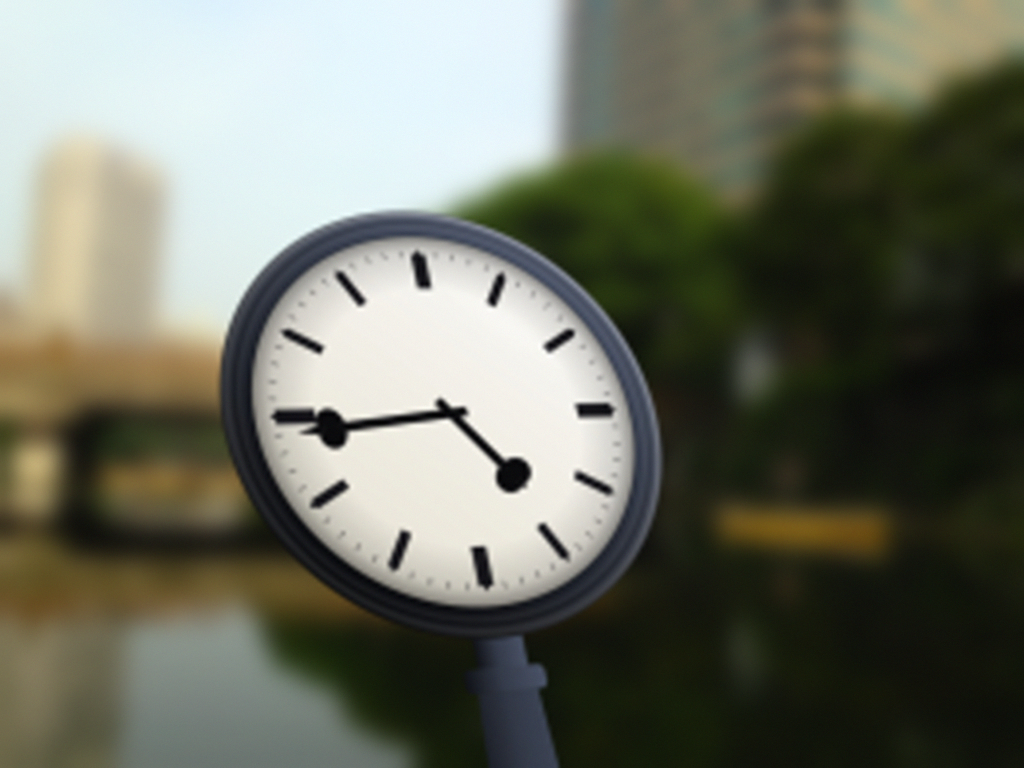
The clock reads 4:44
